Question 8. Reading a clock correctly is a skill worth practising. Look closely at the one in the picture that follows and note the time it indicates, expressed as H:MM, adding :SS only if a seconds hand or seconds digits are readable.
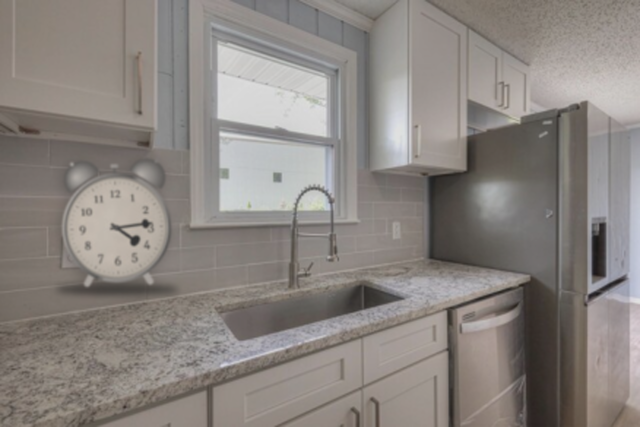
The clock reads 4:14
